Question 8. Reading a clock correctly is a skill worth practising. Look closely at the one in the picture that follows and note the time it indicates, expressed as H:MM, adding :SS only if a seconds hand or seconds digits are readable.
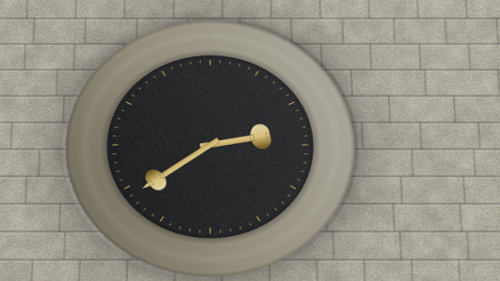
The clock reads 2:39
